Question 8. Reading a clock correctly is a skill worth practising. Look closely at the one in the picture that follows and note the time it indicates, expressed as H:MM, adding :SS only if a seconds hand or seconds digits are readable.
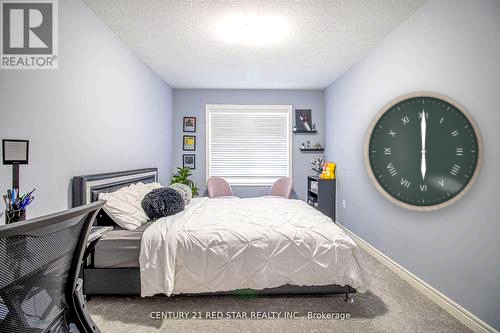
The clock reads 6:00
